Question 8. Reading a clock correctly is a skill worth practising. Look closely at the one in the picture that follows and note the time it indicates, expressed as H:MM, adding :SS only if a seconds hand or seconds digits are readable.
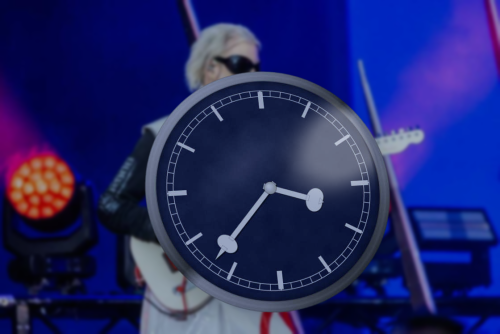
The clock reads 3:37
